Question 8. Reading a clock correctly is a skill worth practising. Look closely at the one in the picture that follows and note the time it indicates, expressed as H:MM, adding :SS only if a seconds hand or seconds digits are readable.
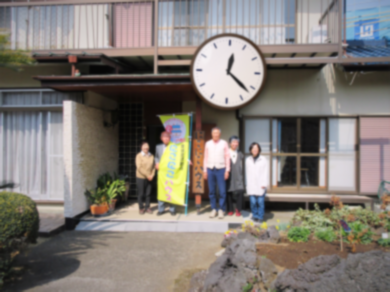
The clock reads 12:22
